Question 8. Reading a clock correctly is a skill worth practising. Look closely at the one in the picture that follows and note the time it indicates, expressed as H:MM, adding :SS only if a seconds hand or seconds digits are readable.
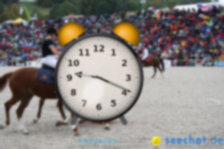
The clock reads 9:19
